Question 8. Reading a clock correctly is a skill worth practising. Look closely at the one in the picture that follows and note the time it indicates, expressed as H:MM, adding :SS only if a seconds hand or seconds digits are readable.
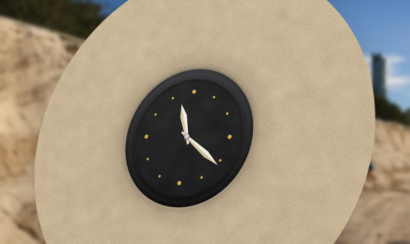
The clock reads 11:21
